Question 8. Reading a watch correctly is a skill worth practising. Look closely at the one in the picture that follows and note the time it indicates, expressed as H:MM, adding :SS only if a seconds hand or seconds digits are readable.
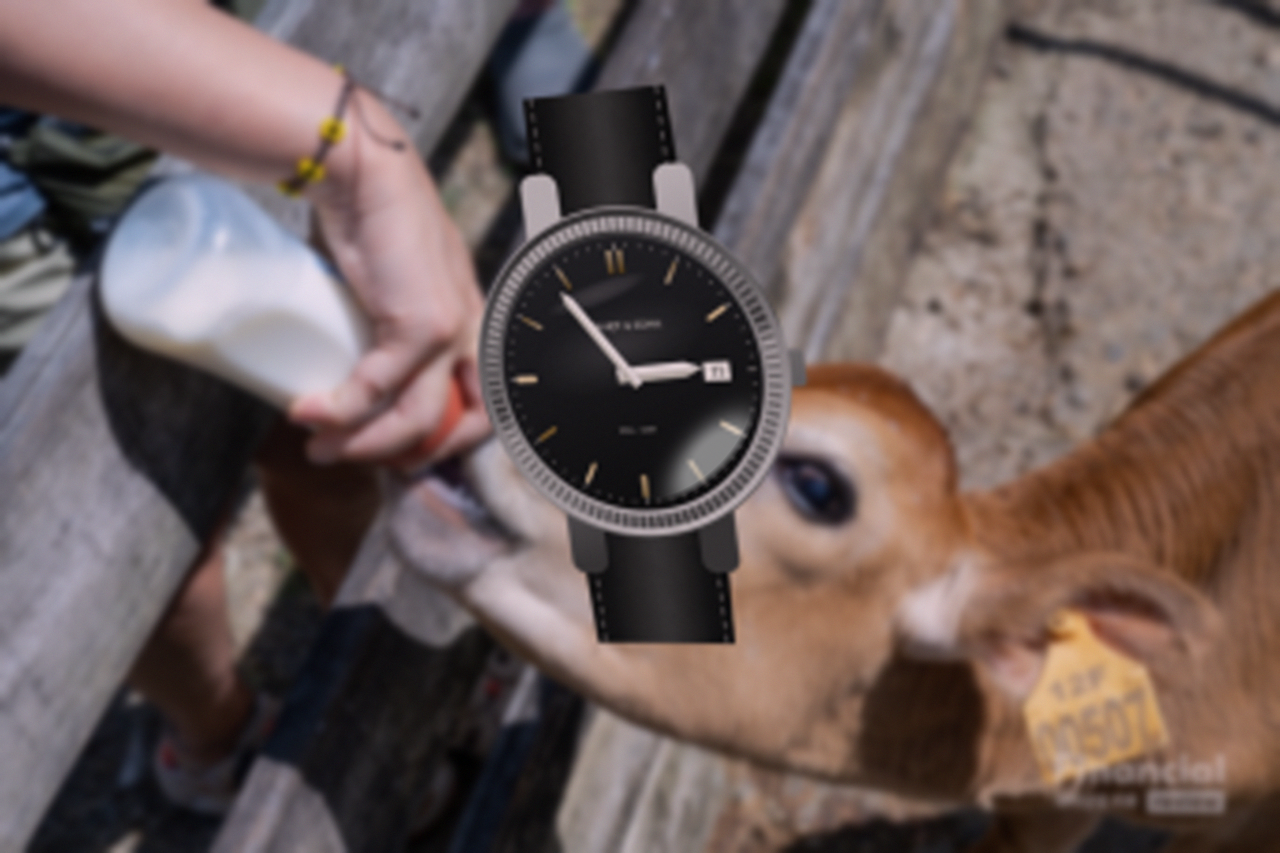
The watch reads 2:54
